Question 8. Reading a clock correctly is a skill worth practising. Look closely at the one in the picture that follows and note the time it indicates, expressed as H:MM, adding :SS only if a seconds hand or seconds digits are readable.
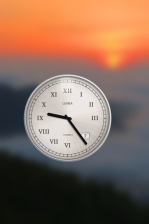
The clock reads 9:24
